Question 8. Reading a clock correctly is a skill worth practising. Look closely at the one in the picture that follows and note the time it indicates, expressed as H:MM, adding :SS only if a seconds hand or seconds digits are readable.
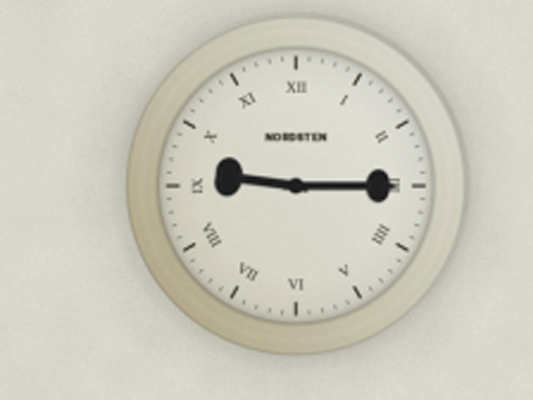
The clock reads 9:15
